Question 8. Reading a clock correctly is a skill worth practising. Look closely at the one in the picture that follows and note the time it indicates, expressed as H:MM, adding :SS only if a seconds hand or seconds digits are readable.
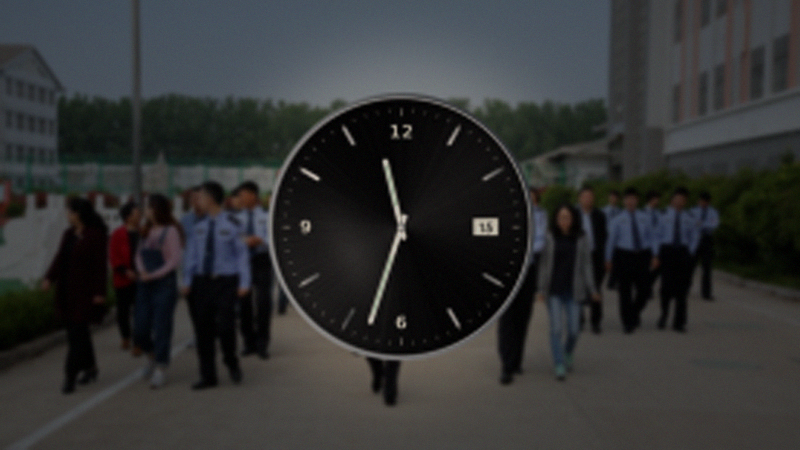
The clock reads 11:33
